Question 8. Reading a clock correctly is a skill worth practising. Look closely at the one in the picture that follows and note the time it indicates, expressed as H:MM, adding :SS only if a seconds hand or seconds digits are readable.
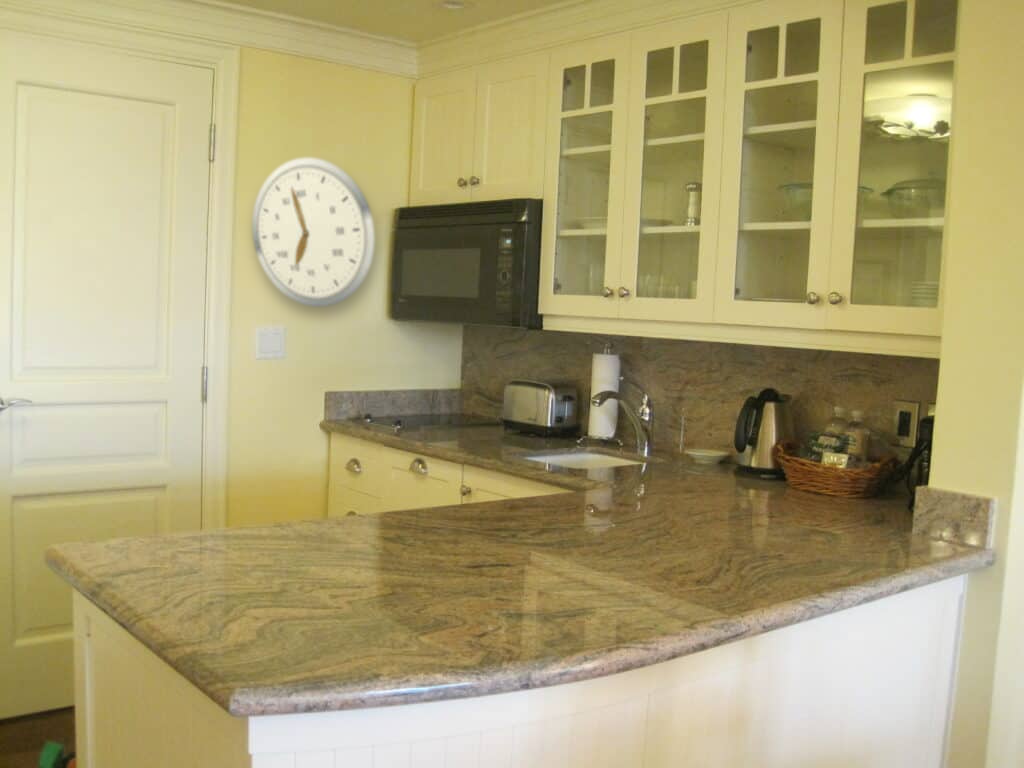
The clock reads 6:58
